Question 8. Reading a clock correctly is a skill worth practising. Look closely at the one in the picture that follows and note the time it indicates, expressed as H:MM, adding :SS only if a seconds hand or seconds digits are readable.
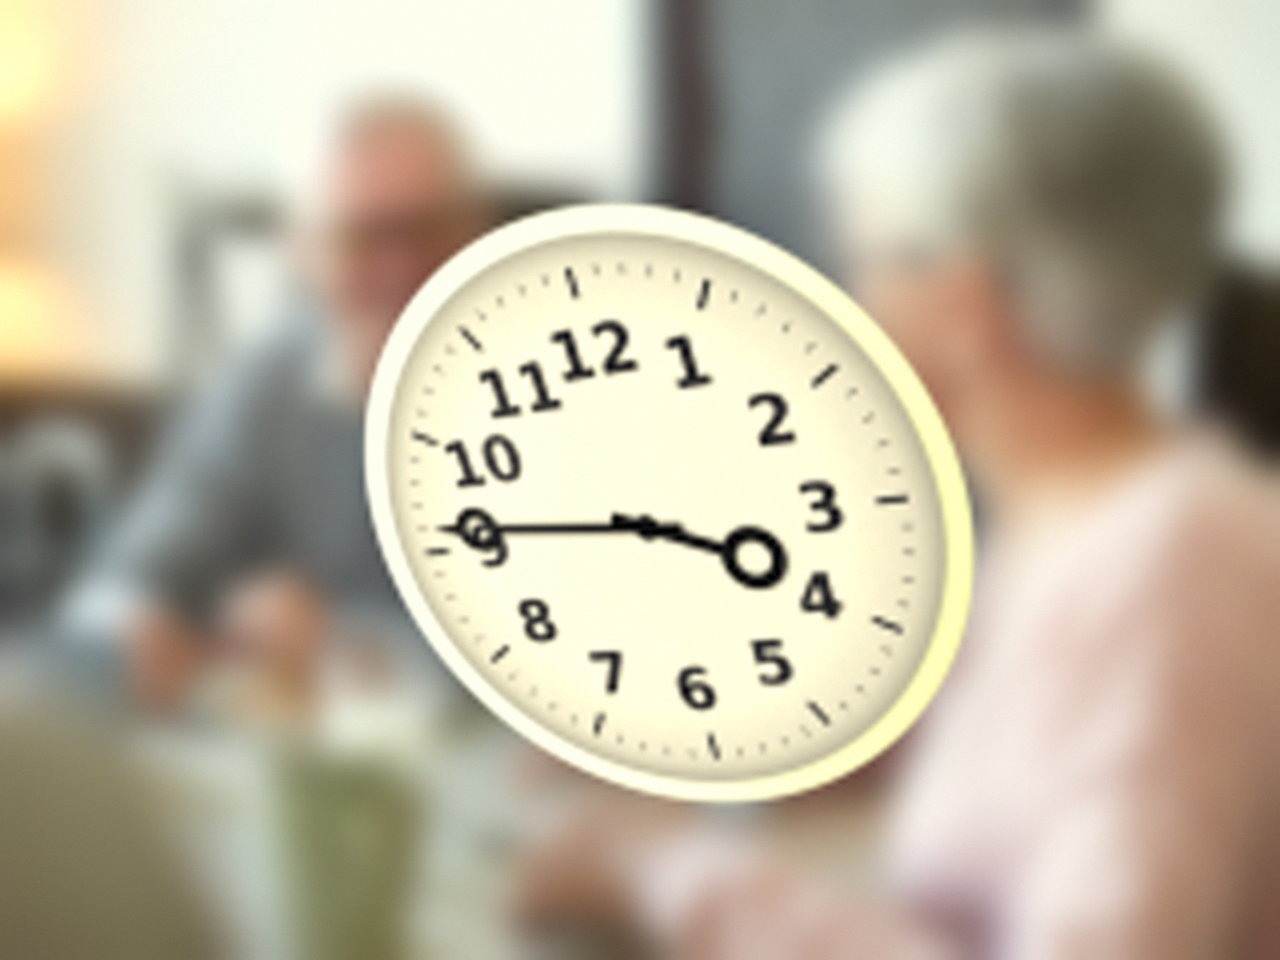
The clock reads 3:46
